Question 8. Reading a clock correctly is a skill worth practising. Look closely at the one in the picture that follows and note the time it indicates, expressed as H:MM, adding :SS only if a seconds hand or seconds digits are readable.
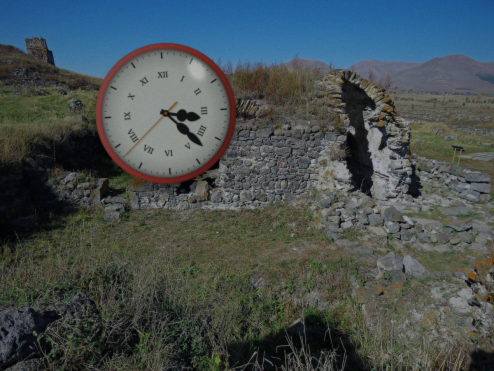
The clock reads 3:22:38
